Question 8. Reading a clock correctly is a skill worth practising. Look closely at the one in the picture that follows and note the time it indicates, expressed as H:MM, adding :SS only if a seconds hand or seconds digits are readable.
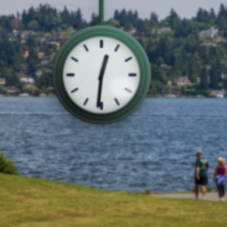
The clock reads 12:31
